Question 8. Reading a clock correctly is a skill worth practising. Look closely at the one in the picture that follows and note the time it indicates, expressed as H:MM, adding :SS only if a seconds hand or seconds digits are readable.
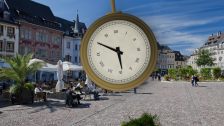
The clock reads 5:50
